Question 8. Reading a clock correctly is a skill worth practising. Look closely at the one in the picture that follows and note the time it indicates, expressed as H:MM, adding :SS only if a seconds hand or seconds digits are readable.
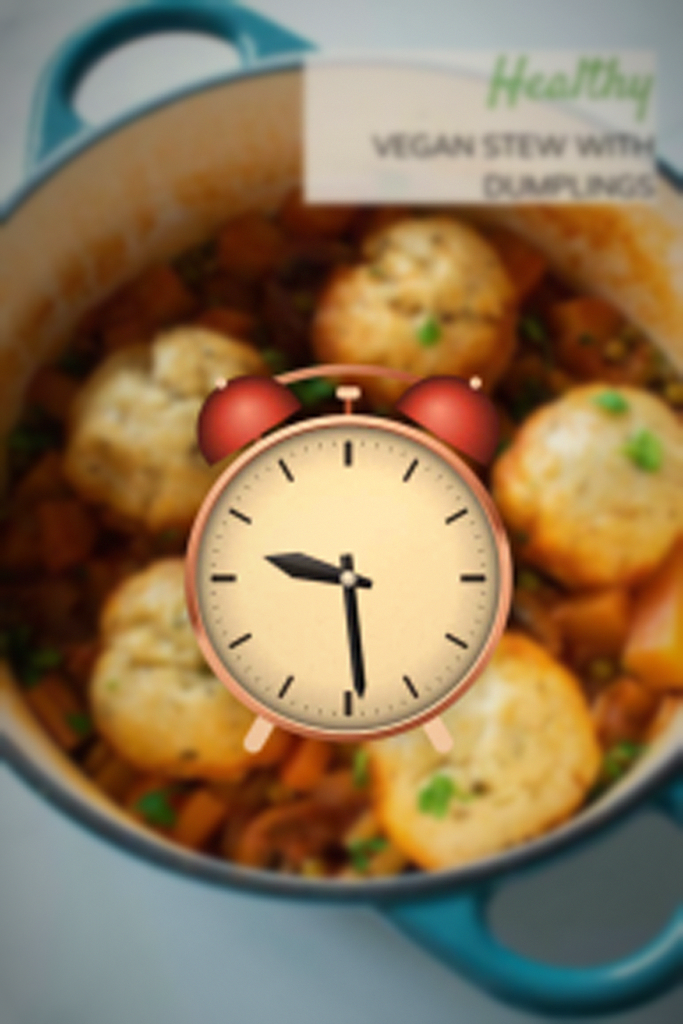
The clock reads 9:29
